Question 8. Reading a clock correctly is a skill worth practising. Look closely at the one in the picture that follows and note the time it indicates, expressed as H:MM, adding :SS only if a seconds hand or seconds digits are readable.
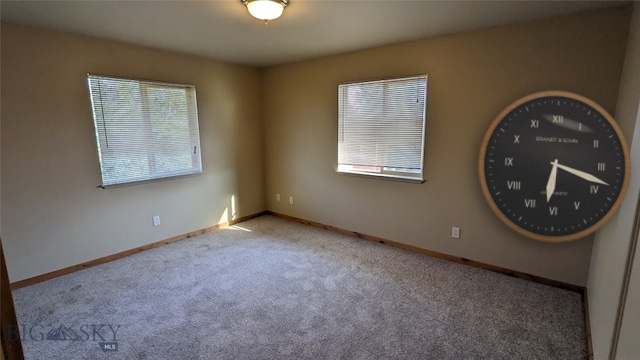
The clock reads 6:18
